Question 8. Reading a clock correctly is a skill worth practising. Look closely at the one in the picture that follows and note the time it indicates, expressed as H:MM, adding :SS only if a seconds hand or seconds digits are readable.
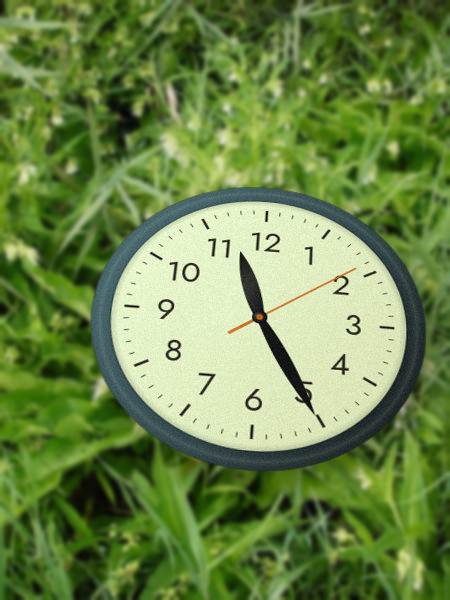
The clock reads 11:25:09
